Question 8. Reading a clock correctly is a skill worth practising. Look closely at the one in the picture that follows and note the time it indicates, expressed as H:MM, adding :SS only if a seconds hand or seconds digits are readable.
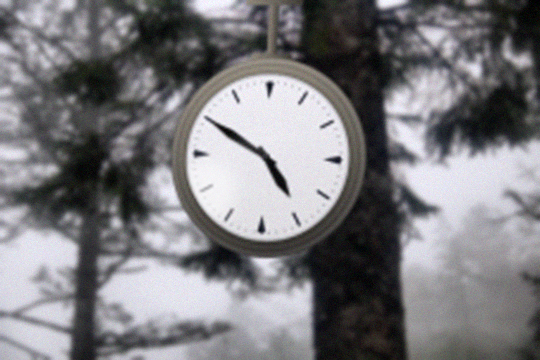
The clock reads 4:50
